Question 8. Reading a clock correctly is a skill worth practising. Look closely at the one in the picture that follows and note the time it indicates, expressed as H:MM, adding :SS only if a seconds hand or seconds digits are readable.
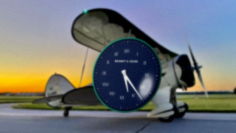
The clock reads 5:23
